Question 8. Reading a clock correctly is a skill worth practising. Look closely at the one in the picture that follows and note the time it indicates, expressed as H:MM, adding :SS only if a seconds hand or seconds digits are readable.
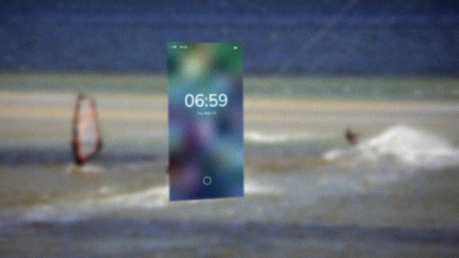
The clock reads 6:59
